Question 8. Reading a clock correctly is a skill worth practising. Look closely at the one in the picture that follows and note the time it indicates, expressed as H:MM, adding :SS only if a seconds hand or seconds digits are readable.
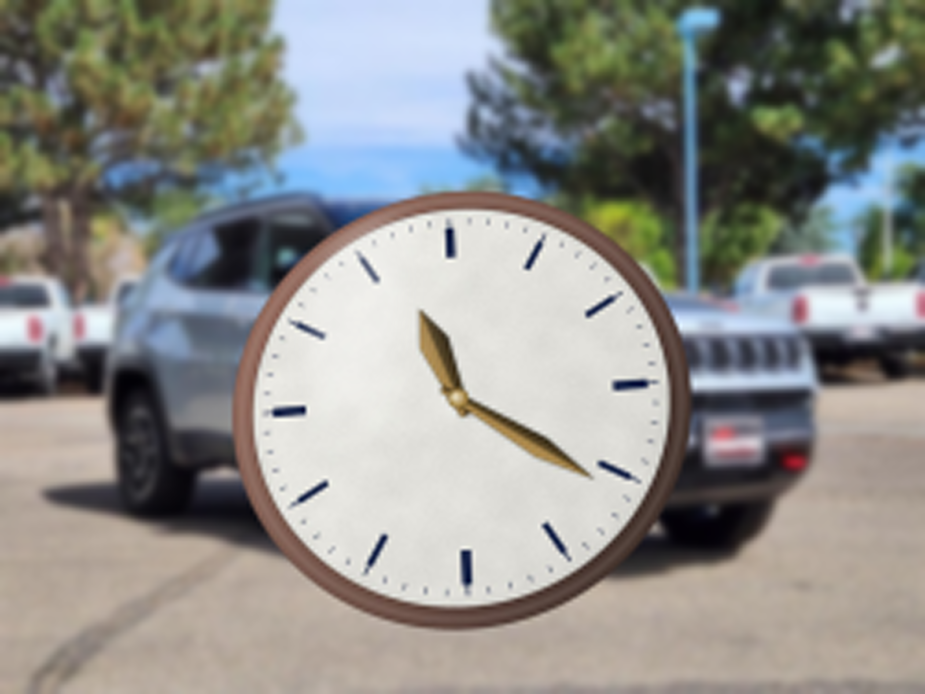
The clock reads 11:21
